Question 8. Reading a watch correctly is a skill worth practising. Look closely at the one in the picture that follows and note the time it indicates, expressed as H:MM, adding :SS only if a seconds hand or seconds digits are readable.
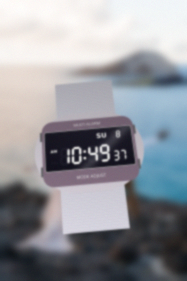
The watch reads 10:49:37
